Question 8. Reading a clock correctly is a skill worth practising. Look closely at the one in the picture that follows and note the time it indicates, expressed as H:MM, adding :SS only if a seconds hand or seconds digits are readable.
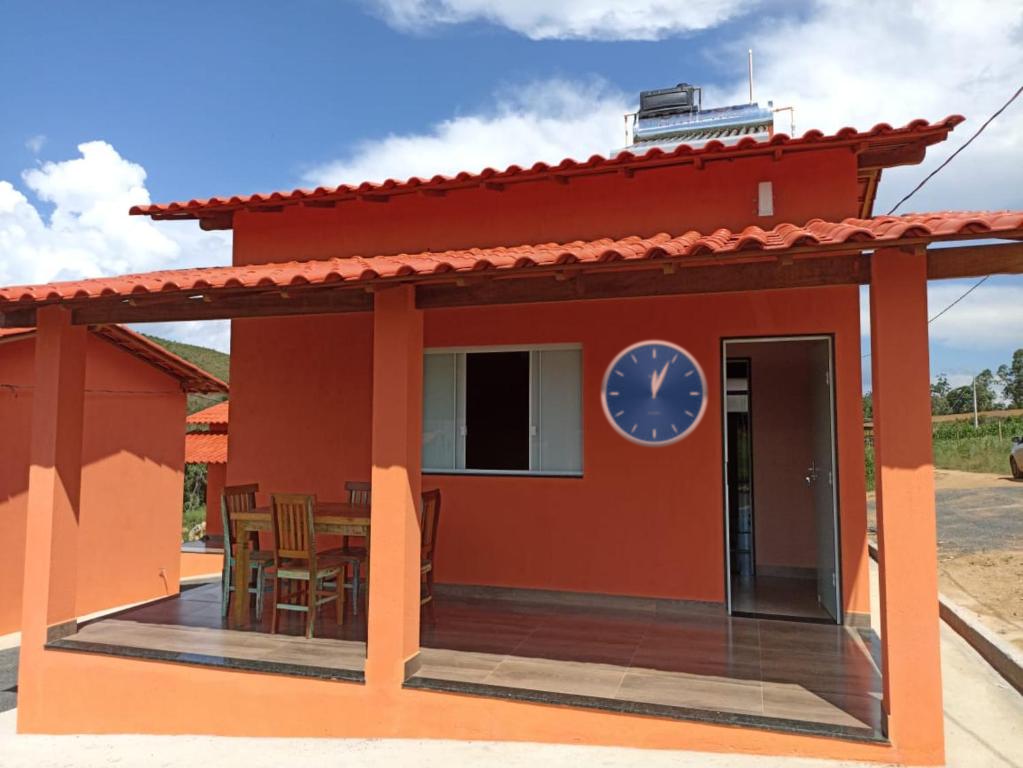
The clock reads 12:04
